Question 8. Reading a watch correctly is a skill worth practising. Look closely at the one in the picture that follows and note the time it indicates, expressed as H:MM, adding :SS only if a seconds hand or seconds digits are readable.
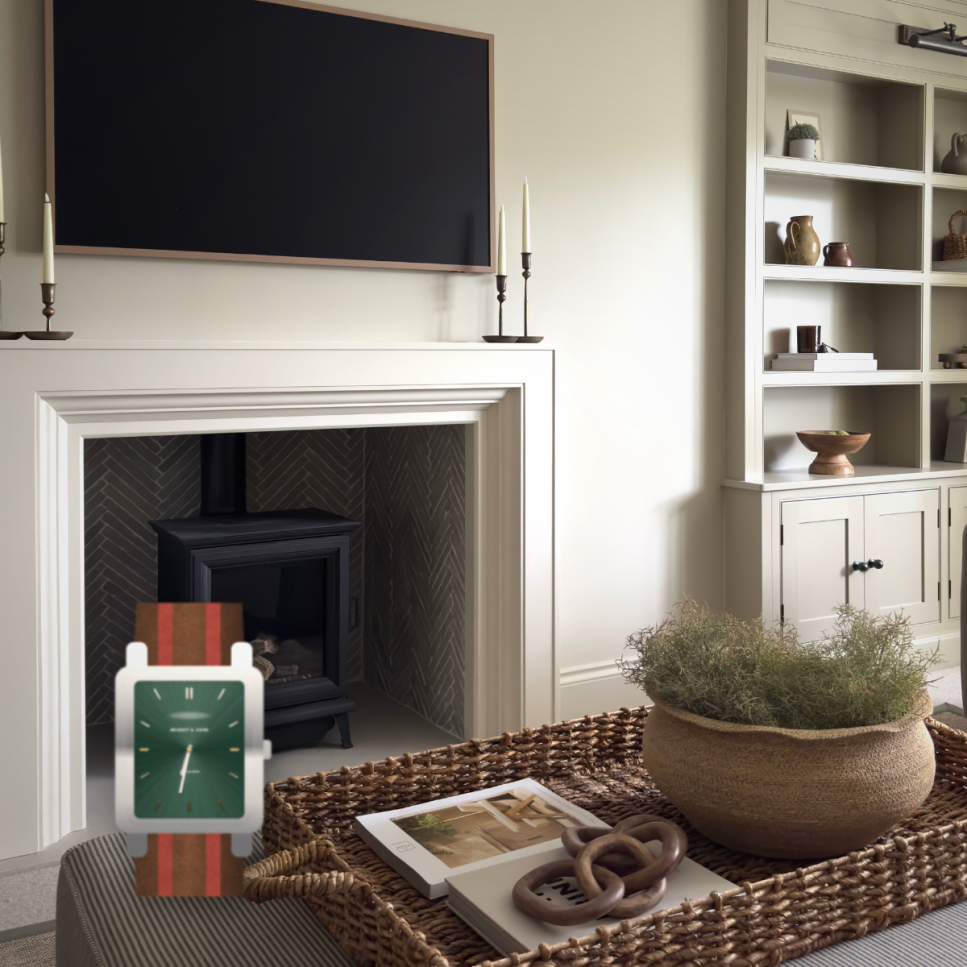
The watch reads 6:32
